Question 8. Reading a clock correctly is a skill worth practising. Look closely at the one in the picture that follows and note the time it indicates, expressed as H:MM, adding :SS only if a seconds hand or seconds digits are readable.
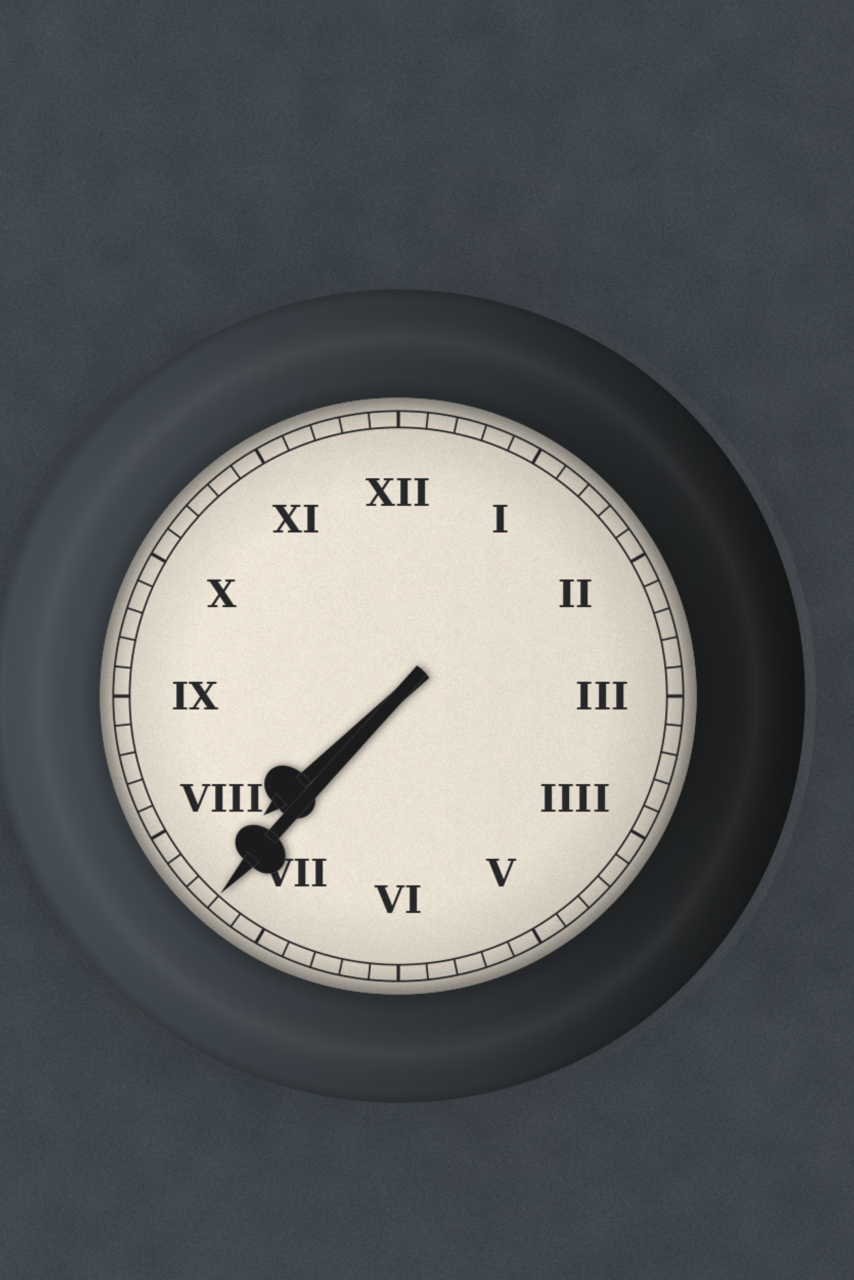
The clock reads 7:37
